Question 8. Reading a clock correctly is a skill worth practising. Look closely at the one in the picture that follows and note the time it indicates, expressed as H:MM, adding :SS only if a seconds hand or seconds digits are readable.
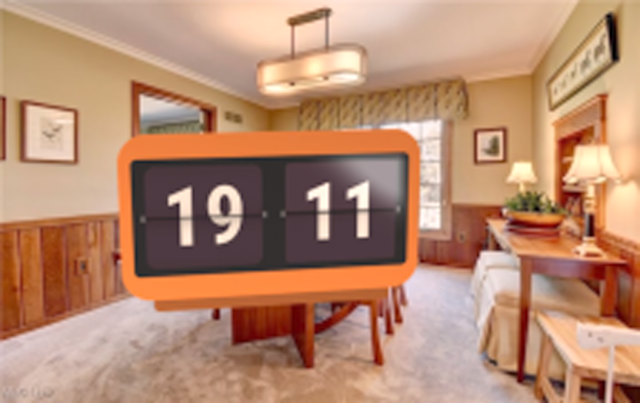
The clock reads 19:11
